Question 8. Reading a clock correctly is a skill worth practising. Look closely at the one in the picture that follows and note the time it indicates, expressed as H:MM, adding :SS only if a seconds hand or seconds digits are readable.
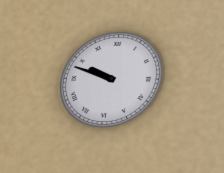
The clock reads 9:48
